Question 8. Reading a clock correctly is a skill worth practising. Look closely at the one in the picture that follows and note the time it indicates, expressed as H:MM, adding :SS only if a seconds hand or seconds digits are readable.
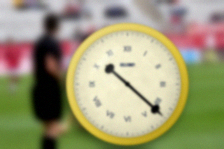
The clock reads 10:22
